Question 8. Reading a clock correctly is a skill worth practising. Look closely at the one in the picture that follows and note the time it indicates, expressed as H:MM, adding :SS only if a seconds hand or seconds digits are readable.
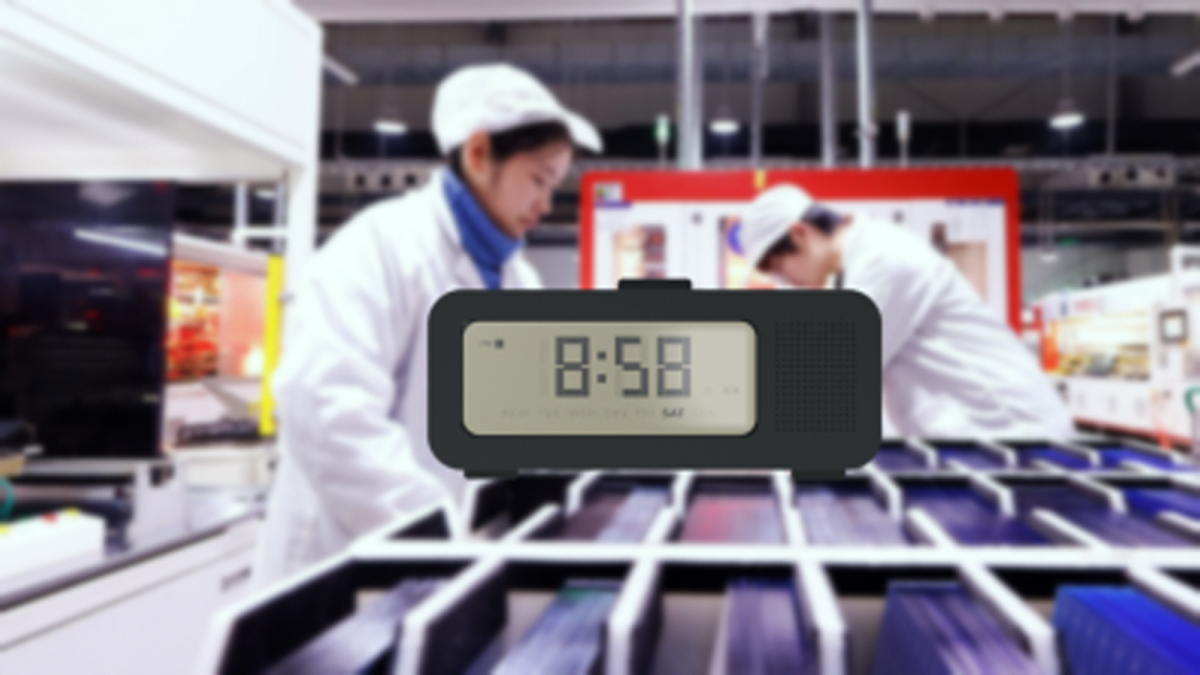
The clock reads 8:58
